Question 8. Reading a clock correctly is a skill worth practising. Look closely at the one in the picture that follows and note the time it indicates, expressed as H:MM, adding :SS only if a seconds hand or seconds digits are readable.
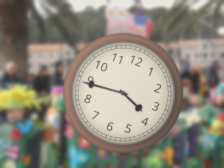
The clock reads 3:44
